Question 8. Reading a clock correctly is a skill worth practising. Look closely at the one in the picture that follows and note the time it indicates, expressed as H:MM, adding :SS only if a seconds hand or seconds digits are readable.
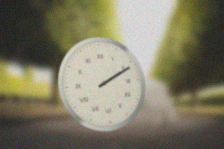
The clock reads 2:11
